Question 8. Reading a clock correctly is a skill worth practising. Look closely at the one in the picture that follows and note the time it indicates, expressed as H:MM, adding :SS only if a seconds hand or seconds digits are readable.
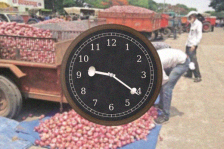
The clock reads 9:21
